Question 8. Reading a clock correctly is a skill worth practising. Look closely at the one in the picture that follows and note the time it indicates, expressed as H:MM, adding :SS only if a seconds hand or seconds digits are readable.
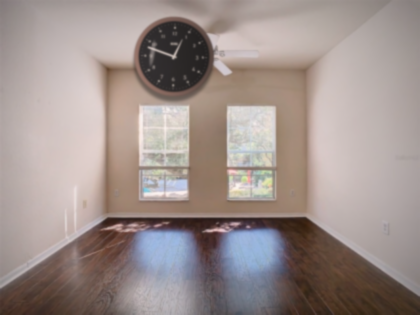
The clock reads 12:48
